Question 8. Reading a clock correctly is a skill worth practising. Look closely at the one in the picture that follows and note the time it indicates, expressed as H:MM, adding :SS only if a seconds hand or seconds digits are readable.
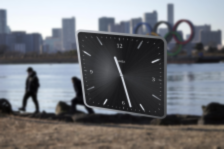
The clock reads 11:28
